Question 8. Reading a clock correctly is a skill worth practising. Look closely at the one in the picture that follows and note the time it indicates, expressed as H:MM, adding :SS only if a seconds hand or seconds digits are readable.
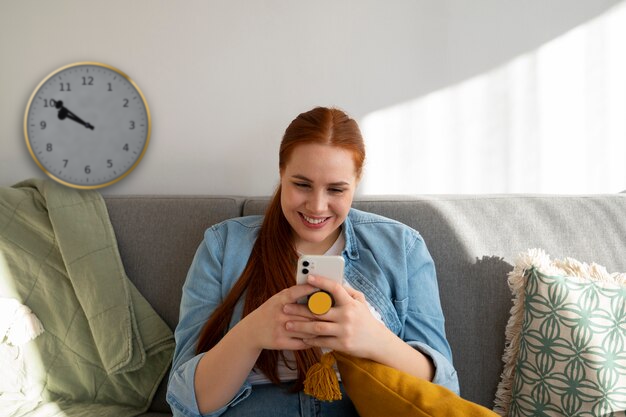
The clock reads 9:51
